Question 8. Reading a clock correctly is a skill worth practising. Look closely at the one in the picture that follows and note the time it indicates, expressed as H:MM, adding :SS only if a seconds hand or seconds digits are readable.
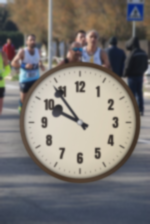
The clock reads 9:54
